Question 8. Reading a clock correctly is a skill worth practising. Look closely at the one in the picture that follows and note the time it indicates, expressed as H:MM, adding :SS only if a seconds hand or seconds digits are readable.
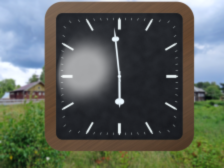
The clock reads 5:59
